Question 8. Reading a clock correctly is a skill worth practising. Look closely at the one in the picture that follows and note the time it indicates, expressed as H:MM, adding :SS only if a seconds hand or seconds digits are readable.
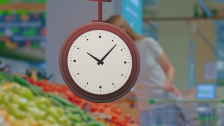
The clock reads 10:07
